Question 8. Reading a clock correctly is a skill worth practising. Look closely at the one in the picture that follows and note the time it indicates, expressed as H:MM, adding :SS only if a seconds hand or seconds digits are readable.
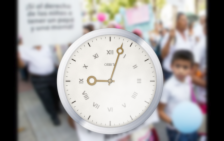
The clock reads 9:03
